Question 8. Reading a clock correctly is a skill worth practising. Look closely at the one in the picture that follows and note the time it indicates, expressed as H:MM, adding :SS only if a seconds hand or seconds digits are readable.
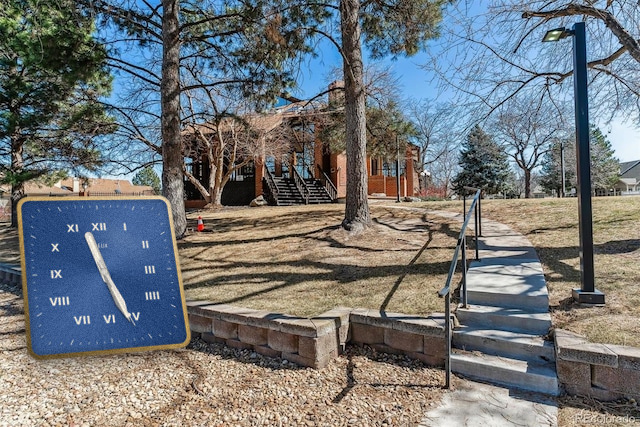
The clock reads 11:26:26
